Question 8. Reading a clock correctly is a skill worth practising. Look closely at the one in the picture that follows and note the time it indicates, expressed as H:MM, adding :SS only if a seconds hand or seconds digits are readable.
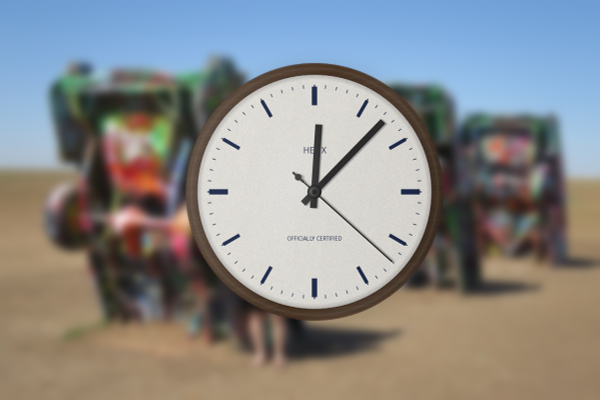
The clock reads 12:07:22
